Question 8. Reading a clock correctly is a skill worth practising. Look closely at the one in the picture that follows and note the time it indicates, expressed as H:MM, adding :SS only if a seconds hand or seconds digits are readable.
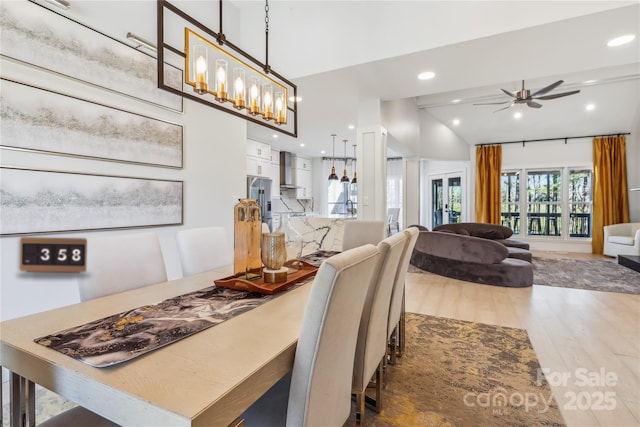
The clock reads 3:58
